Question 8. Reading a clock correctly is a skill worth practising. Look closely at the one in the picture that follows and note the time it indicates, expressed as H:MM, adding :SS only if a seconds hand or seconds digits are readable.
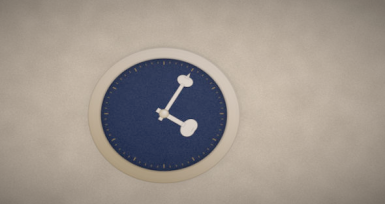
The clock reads 4:05
